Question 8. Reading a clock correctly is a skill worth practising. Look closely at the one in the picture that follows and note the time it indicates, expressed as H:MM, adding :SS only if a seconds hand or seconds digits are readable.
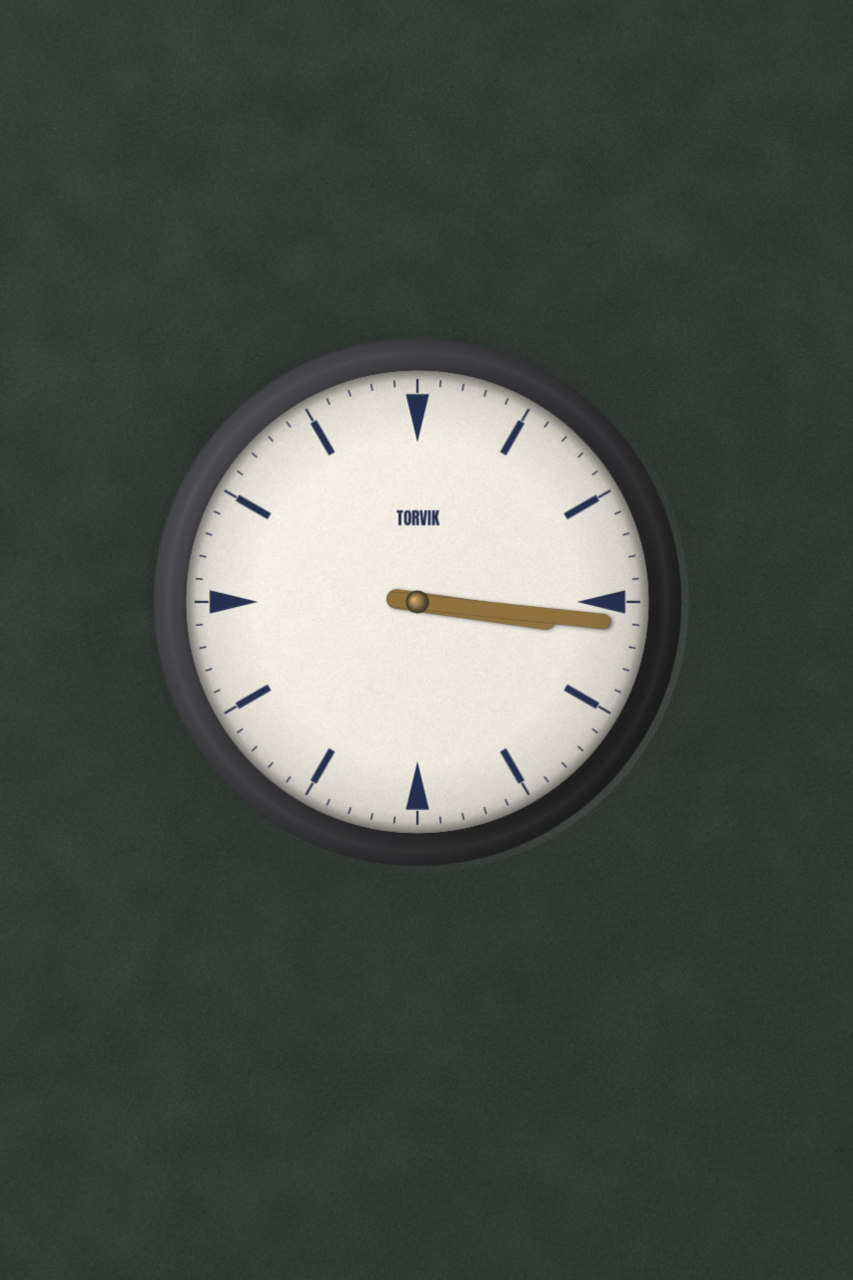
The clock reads 3:16
